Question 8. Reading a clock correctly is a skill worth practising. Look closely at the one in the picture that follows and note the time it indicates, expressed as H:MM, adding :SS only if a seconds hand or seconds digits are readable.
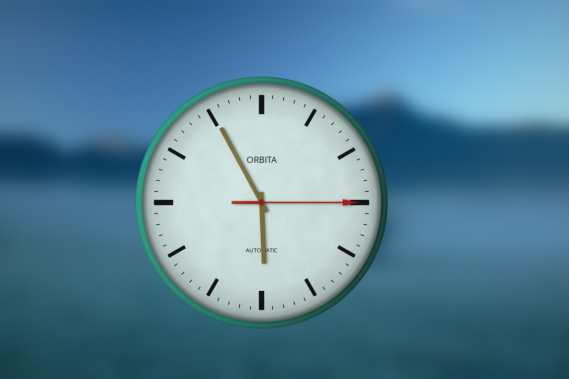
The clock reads 5:55:15
